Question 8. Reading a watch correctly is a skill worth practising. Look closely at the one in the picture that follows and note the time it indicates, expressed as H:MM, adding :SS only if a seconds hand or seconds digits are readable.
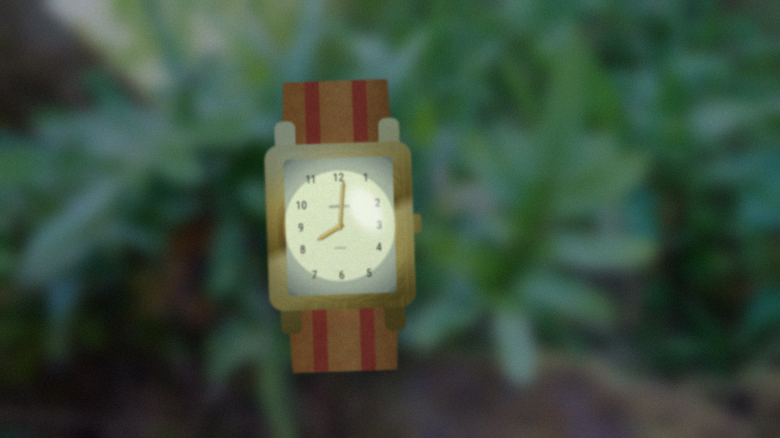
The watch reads 8:01
